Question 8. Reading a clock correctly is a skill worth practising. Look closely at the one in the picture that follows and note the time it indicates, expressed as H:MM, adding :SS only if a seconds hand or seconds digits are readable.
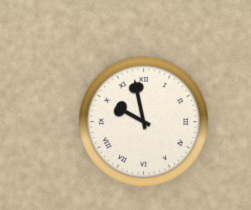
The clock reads 9:58
